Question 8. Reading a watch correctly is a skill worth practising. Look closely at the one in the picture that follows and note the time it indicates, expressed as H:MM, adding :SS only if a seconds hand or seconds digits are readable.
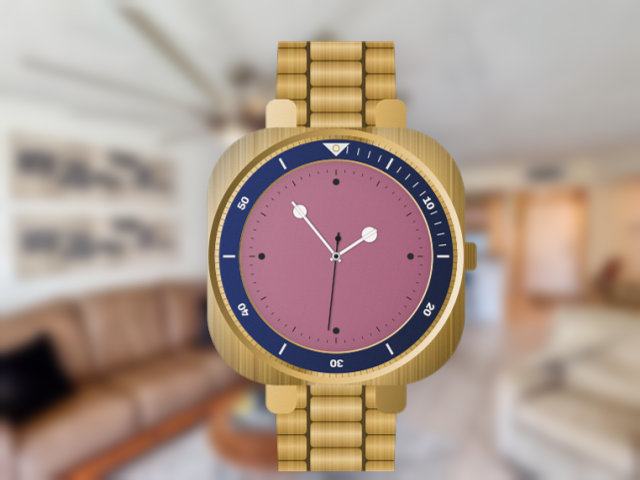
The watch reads 1:53:31
